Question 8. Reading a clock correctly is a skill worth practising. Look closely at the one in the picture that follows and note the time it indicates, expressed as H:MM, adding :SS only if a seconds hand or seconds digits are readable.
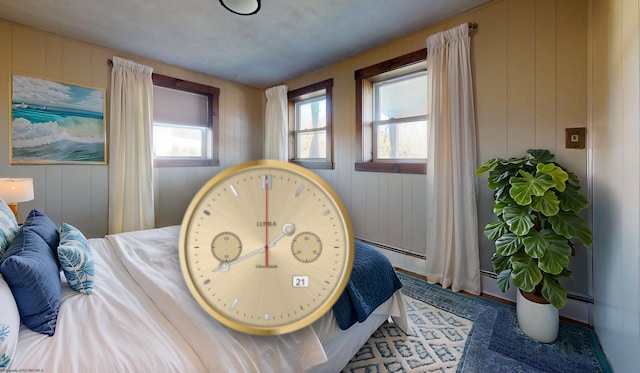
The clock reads 1:41
